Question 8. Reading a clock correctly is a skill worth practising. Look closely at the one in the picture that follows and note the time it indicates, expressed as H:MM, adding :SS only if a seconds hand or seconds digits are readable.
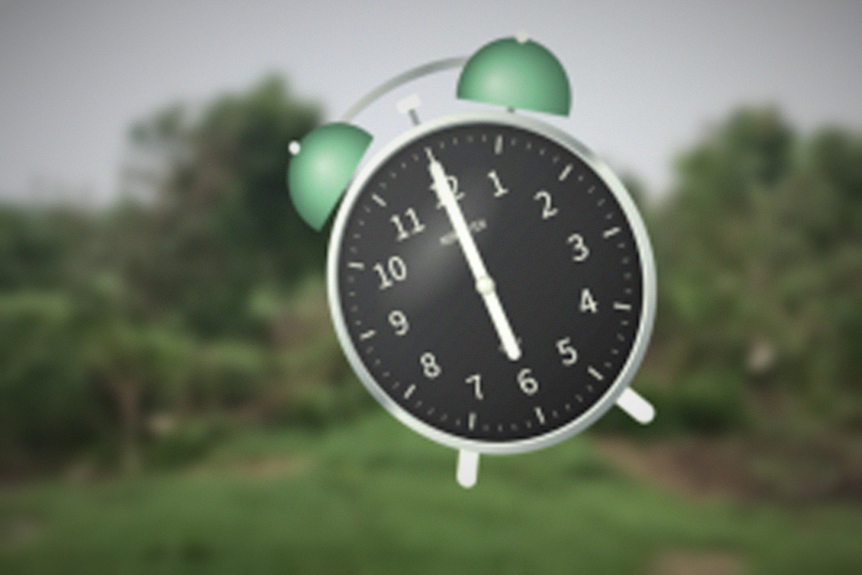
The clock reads 6:00
